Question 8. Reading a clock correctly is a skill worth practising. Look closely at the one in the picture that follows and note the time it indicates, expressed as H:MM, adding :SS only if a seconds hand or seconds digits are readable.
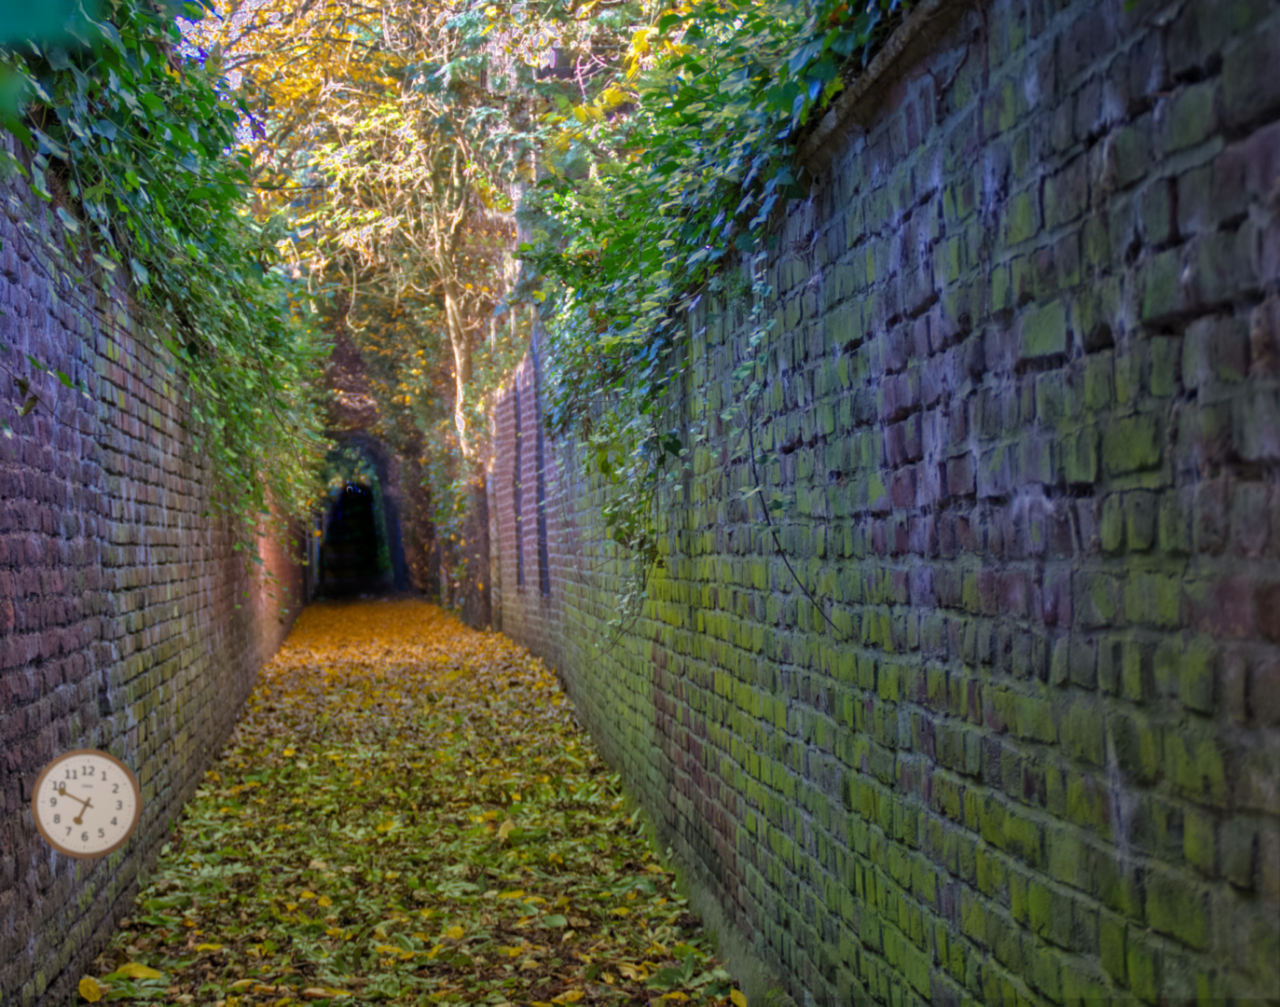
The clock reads 6:49
